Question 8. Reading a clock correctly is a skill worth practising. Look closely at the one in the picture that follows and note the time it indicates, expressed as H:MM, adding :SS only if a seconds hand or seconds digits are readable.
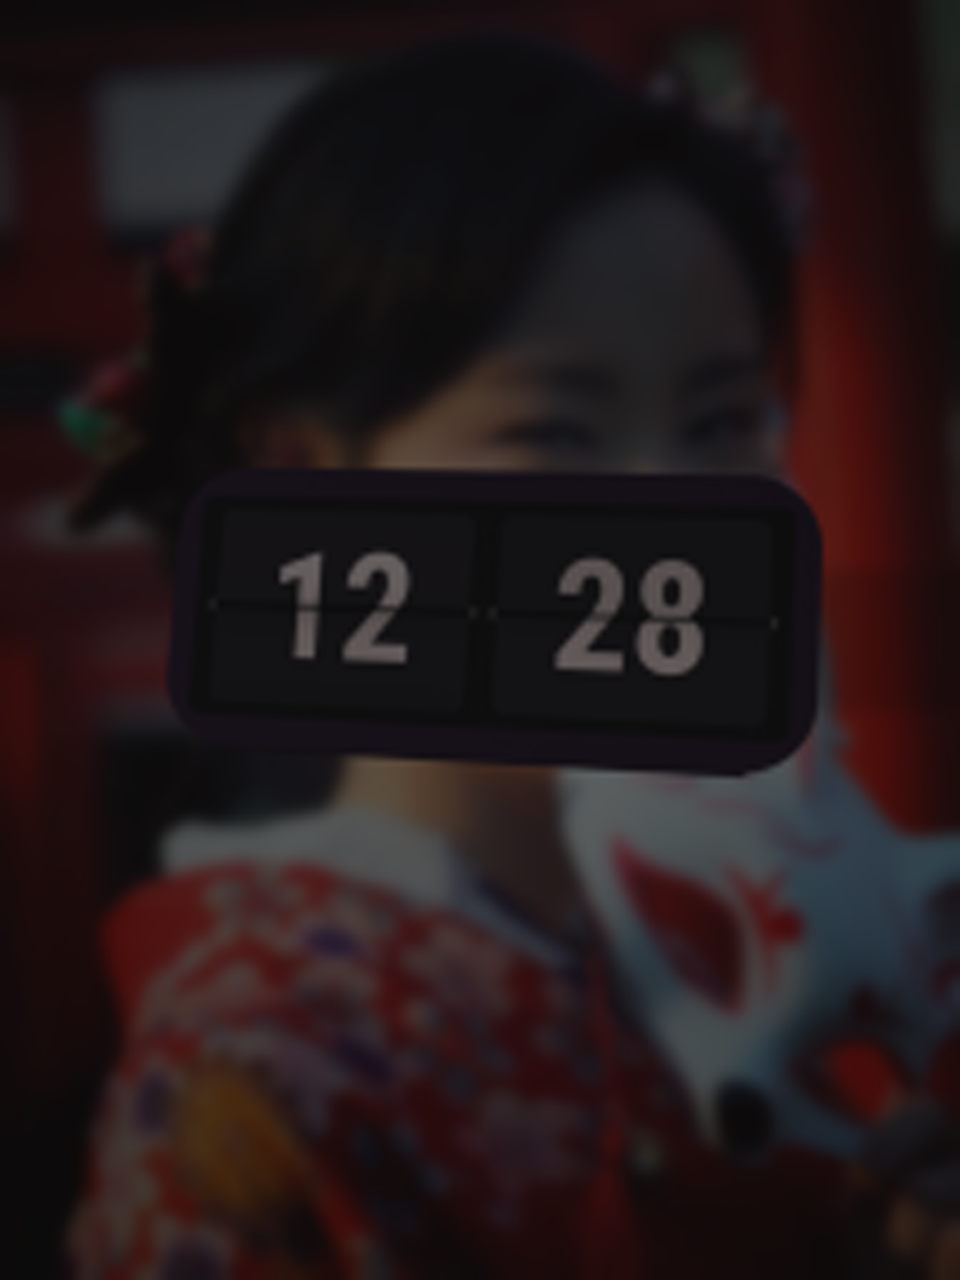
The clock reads 12:28
